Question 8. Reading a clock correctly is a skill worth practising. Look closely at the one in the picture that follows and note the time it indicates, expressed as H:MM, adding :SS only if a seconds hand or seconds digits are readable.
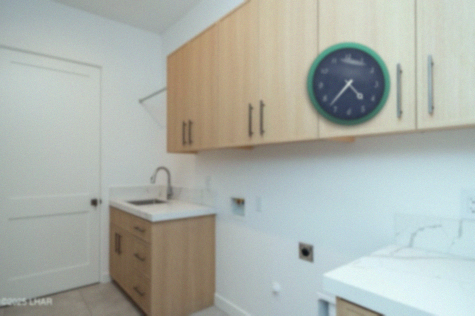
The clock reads 4:37
